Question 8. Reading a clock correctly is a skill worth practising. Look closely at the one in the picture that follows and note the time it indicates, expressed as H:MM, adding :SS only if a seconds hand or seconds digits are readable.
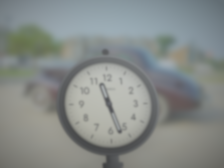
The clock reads 11:27
